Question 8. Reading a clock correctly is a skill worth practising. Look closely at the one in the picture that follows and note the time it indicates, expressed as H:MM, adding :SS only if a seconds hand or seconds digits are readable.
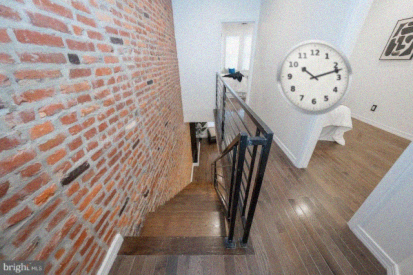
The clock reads 10:12
